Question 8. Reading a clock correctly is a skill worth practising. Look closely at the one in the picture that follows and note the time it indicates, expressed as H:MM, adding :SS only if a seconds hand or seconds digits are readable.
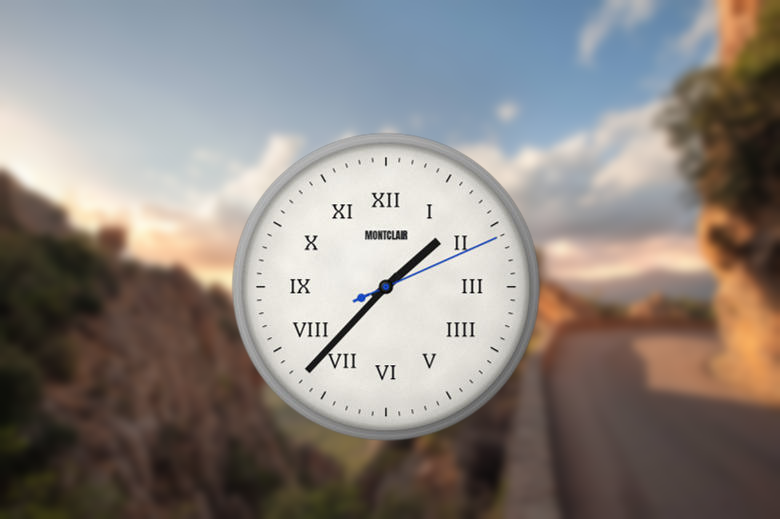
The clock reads 1:37:11
